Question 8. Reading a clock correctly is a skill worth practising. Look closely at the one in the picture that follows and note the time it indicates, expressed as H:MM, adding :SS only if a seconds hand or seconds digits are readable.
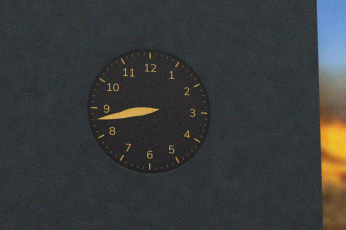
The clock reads 8:43
